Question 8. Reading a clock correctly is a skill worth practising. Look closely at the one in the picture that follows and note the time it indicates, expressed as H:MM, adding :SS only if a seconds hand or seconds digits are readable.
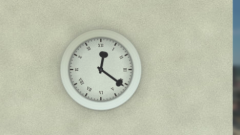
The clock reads 12:21
